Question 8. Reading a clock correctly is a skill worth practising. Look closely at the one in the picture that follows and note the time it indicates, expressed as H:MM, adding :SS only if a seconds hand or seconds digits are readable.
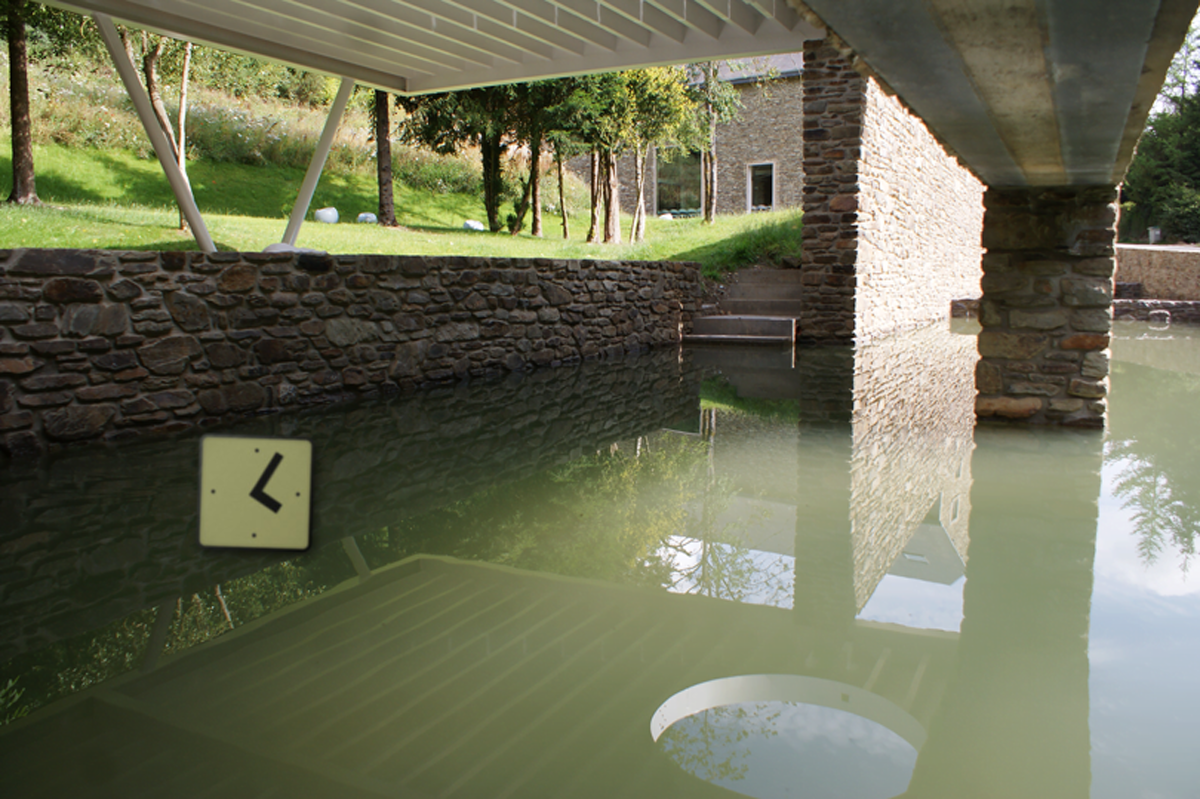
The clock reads 4:05
